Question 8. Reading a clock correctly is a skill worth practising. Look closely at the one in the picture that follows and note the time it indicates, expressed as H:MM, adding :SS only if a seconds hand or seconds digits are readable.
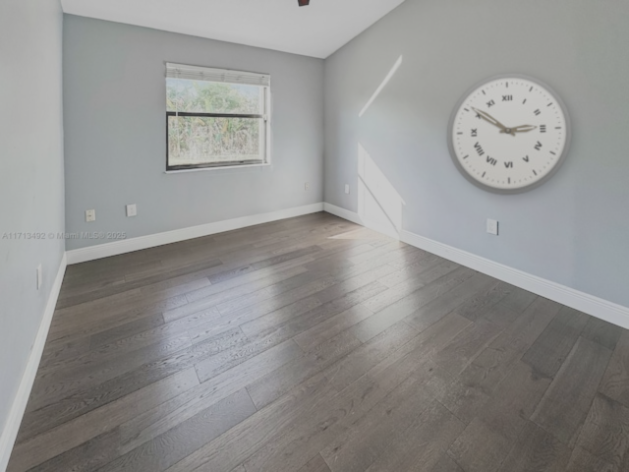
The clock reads 2:51
